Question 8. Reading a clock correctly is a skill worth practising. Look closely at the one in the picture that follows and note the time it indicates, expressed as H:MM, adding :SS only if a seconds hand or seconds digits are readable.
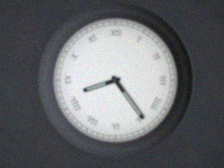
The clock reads 8:24
